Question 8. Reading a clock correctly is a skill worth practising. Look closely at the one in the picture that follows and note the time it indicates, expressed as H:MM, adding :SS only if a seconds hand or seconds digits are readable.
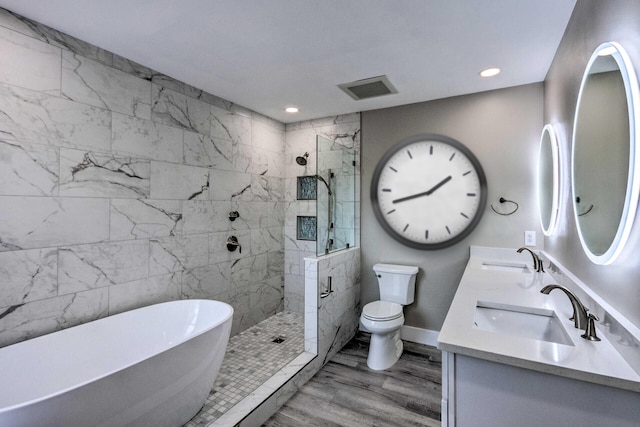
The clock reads 1:42
